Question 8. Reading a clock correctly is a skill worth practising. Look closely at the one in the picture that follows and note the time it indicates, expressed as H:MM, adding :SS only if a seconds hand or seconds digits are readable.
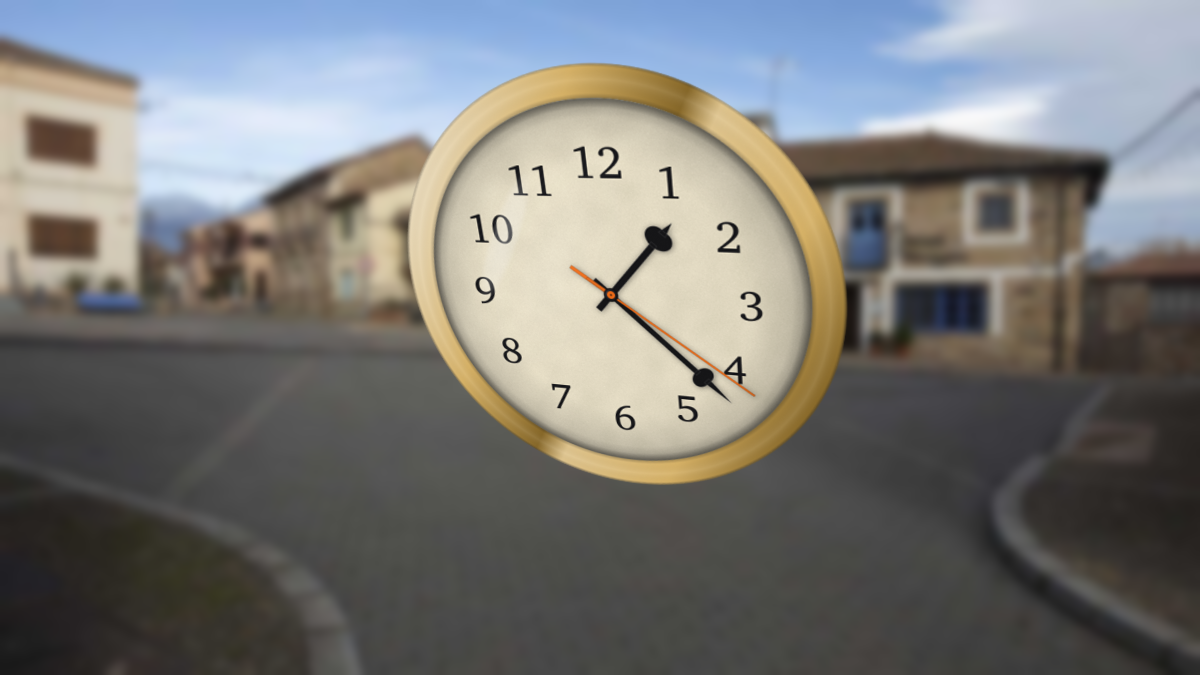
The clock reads 1:22:21
